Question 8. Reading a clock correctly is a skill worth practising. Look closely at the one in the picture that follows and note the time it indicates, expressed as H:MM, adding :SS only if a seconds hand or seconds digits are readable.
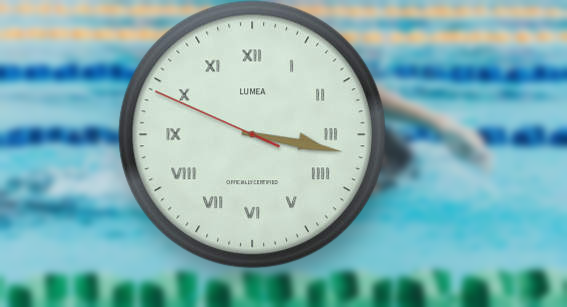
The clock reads 3:16:49
